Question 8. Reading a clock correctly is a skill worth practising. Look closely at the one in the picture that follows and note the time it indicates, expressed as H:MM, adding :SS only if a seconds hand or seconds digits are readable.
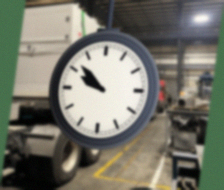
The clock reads 9:52
